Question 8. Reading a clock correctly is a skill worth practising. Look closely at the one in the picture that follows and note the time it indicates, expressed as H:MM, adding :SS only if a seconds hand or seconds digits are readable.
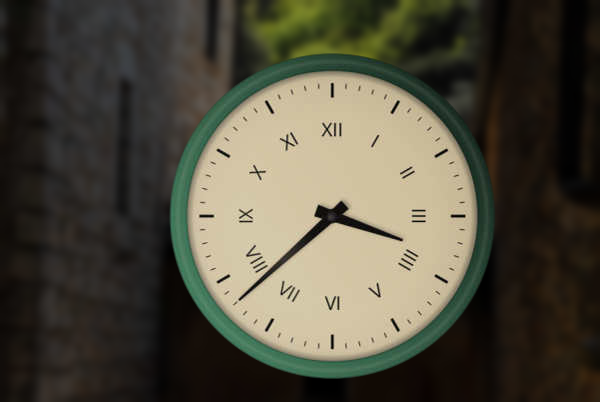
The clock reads 3:38
